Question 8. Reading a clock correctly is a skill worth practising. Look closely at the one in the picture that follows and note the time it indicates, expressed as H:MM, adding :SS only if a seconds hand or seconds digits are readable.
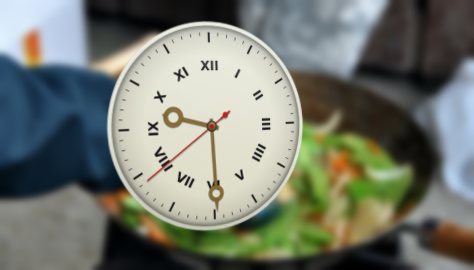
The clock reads 9:29:39
